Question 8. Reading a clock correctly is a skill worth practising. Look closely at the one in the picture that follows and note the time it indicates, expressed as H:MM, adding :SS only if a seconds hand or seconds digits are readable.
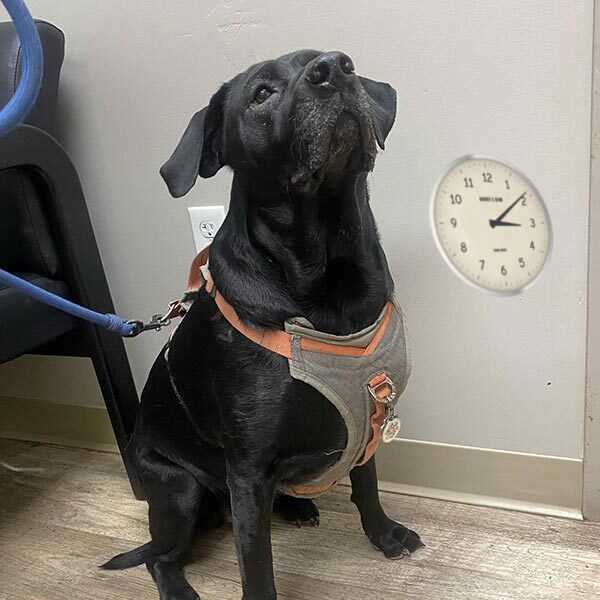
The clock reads 3:09
